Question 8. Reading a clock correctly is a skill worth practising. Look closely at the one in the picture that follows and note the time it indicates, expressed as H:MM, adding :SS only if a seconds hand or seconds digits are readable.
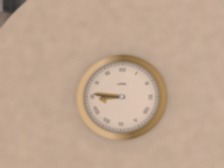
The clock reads 8:46
